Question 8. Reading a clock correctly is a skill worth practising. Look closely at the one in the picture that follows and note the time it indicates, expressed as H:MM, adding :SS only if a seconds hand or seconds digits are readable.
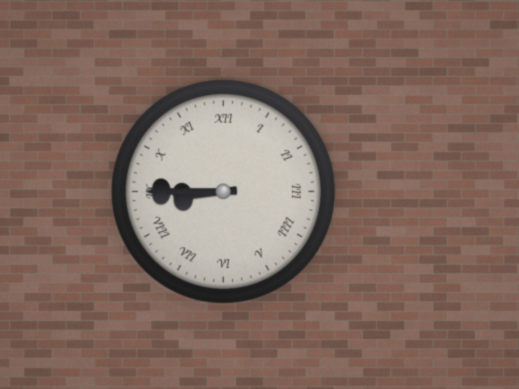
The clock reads 8:45
